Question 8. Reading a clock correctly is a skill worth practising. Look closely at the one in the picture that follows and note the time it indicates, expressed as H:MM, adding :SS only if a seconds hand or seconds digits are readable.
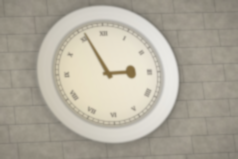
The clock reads 2:56
